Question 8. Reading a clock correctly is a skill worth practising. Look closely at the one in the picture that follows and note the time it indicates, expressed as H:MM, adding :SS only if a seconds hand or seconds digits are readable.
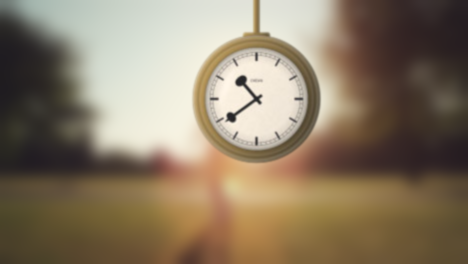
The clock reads 10:39
